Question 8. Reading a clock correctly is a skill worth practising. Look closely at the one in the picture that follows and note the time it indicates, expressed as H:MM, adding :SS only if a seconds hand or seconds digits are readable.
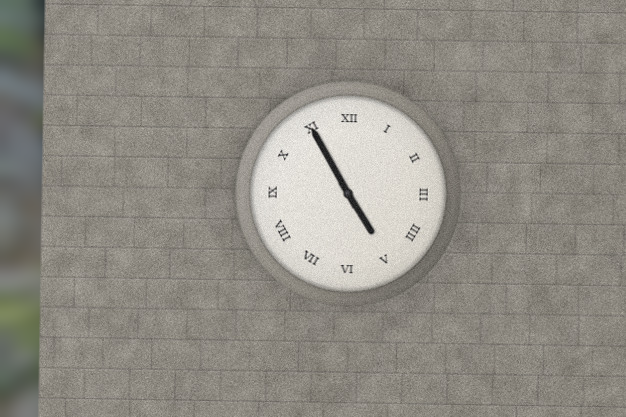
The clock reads 4:55
